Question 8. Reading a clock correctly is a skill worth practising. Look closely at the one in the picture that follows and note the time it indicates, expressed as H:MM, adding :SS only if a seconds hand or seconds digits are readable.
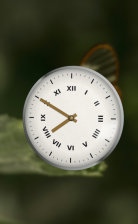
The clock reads 7:50
